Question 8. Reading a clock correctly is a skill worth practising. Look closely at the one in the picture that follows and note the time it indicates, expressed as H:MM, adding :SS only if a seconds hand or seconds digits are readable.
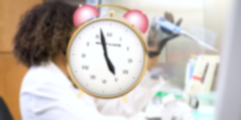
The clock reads 4:57
